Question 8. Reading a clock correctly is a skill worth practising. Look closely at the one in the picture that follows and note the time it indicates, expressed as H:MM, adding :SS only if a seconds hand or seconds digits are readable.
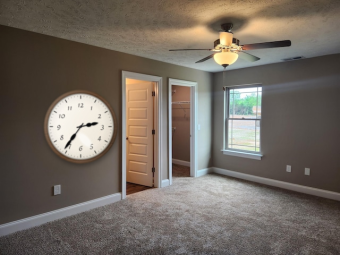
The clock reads 2:36
